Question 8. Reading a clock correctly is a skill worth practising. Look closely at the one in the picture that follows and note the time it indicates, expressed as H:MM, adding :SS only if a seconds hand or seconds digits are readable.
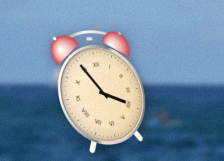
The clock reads 3:55
